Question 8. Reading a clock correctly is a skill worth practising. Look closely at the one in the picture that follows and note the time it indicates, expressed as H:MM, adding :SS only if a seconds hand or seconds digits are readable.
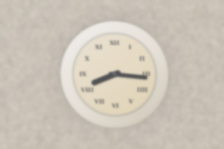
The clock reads 8:16
